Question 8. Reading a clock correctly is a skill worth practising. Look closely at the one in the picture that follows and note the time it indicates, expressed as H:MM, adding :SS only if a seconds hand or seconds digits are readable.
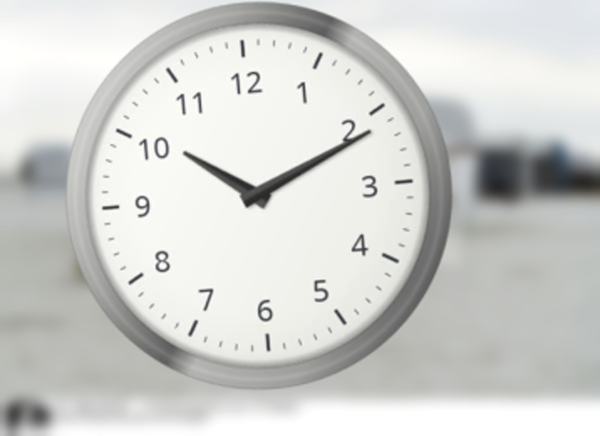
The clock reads 10:11
